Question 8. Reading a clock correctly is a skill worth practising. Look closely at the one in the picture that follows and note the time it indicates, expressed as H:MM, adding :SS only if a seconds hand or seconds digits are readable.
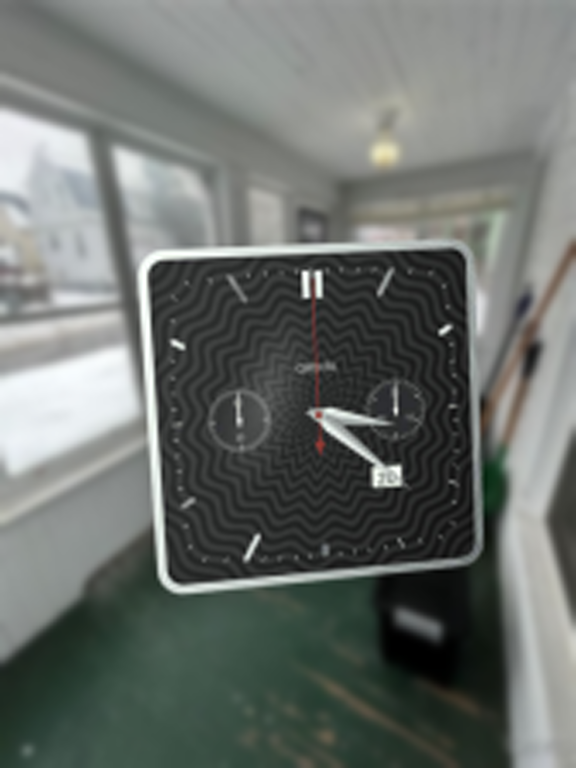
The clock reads 3:22
